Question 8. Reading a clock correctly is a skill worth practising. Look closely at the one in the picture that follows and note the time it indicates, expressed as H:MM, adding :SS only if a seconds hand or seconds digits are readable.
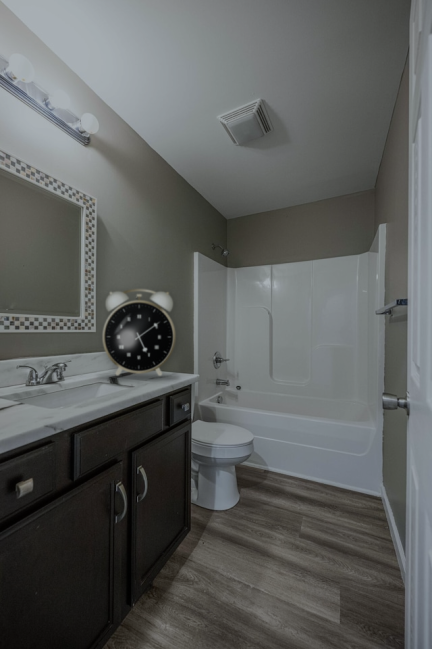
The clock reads 5:09
